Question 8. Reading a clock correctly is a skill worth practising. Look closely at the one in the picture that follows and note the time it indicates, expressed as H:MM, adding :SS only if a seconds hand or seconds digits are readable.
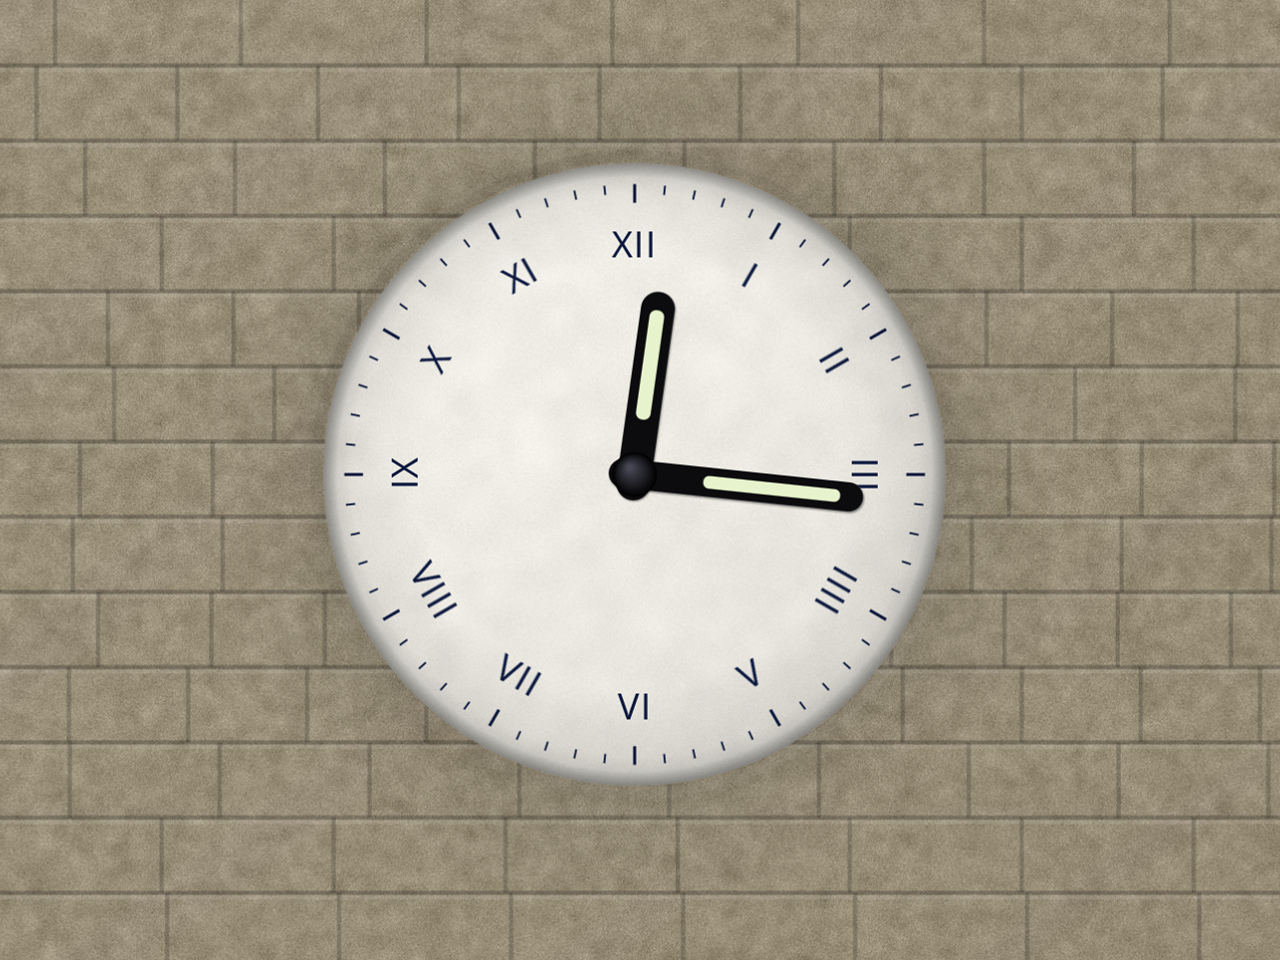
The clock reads 12:16
